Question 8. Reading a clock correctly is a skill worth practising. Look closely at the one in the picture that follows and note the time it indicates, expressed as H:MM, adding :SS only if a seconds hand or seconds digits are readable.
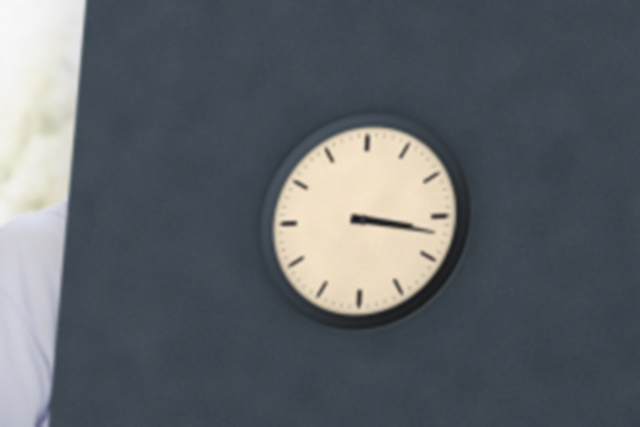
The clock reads 3:17
